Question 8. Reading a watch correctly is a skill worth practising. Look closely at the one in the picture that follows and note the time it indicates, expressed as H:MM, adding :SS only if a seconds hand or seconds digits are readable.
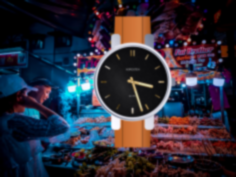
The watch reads 3:27
